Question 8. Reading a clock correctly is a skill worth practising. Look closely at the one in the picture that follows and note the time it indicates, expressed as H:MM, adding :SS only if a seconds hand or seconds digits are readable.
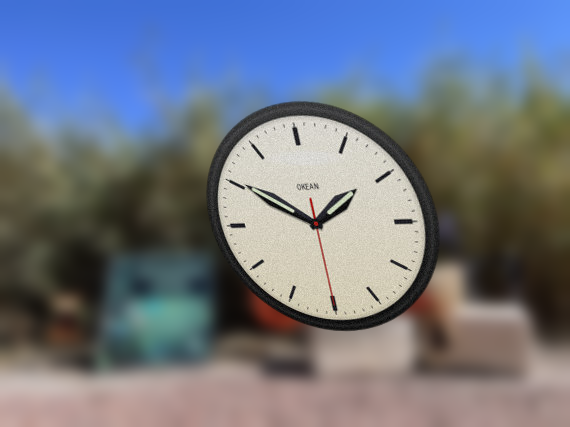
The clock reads 1:50:30
